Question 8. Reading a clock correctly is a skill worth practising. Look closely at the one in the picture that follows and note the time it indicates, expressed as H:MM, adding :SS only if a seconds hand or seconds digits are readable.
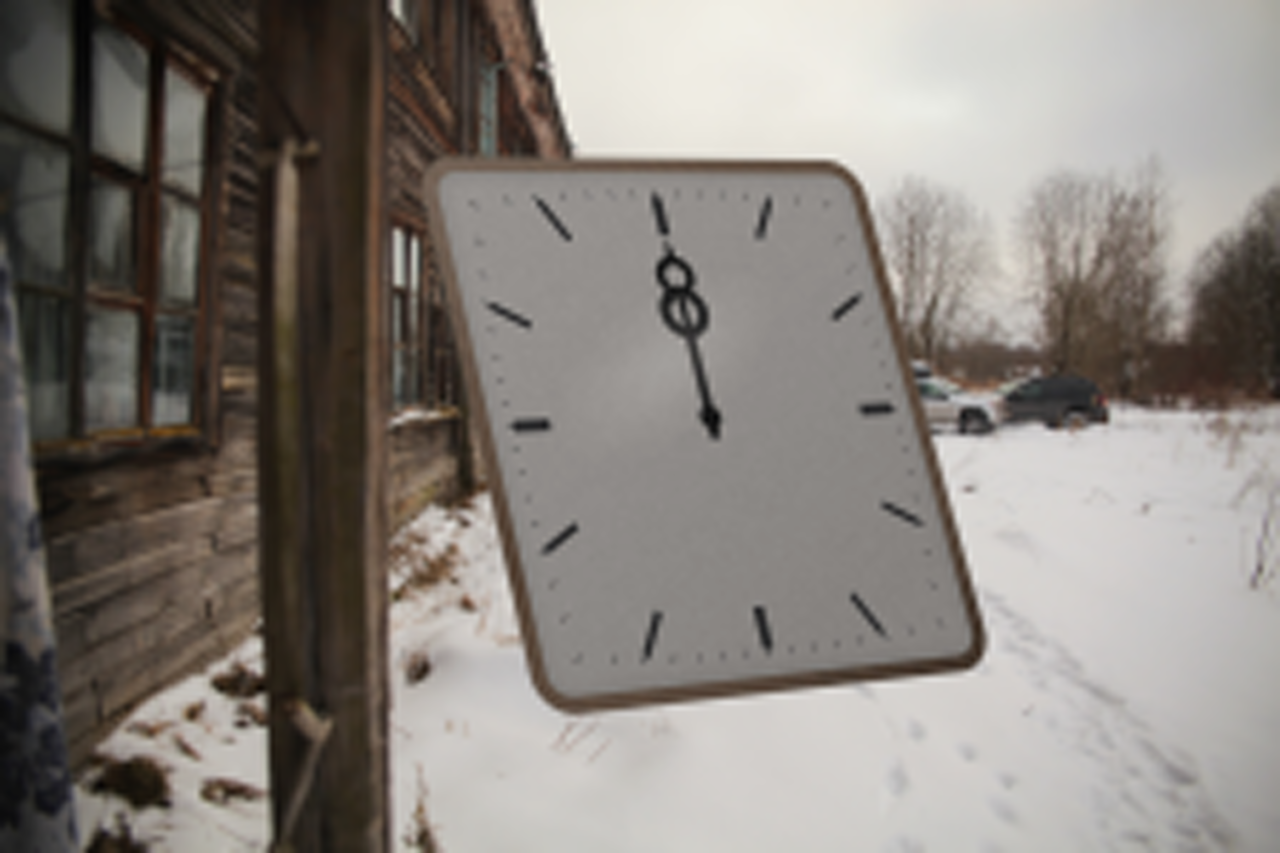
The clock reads 12:00
